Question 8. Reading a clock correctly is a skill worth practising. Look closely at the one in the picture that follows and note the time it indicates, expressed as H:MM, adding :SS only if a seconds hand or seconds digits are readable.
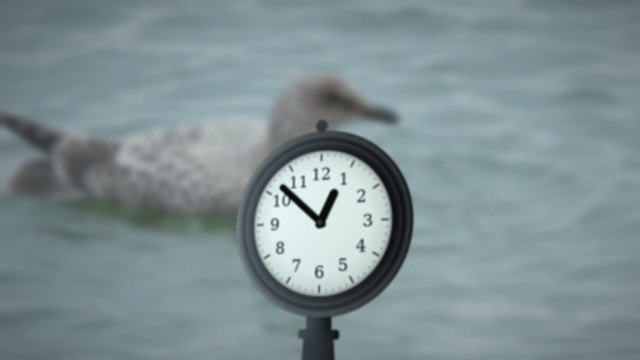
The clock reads 12:52
